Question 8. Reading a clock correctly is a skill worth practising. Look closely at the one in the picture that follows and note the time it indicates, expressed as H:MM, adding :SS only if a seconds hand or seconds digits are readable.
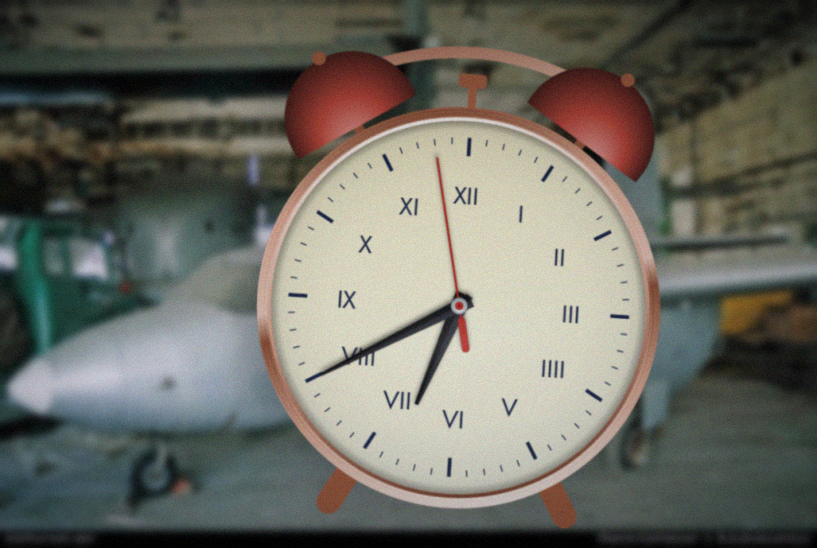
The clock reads 6:39:58
